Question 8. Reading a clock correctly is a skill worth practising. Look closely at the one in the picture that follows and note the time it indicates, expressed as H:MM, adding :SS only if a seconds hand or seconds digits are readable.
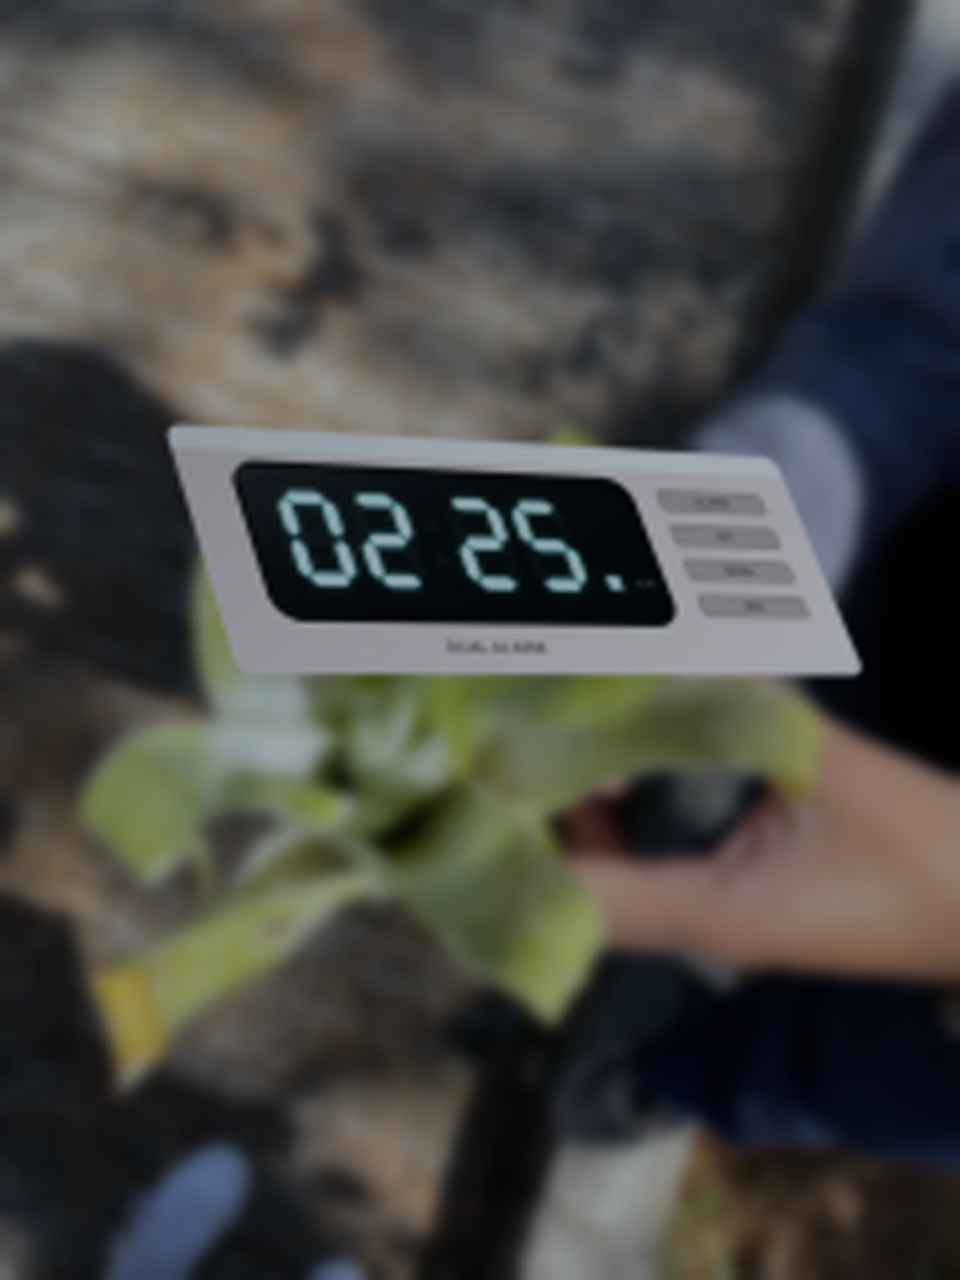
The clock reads 2:25
